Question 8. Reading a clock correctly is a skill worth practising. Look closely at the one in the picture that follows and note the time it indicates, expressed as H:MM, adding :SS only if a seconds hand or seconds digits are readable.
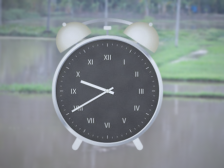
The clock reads 9:40
